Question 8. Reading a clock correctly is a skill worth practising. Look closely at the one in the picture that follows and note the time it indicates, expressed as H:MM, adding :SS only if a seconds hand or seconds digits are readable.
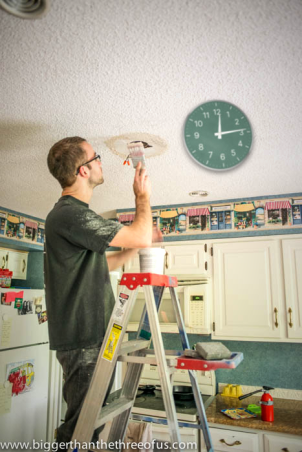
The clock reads 12:14
